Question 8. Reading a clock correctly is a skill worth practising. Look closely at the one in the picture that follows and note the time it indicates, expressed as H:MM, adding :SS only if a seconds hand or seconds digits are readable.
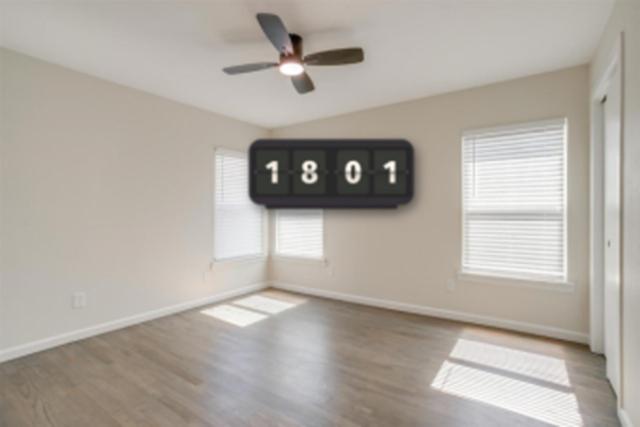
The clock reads 18:01
